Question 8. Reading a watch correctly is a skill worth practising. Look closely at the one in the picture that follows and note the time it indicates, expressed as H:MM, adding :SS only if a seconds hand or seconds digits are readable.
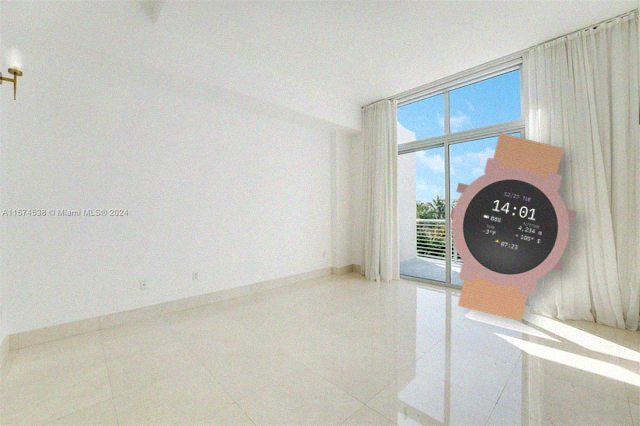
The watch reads 14:01
